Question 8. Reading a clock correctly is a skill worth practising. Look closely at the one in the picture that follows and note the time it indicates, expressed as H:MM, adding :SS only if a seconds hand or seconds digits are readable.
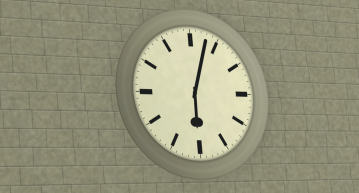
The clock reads 6:03
